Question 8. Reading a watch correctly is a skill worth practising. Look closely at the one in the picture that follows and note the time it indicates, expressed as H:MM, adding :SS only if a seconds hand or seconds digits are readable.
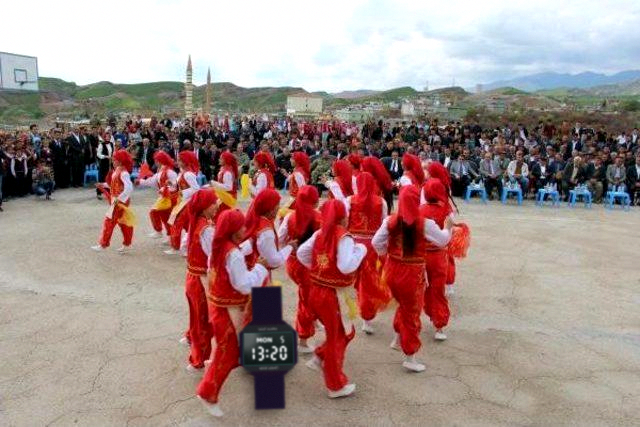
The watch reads 13:20
